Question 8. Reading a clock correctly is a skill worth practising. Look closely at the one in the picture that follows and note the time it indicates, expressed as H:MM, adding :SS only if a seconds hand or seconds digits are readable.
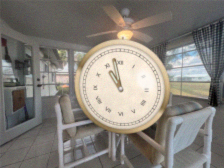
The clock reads 10:58
